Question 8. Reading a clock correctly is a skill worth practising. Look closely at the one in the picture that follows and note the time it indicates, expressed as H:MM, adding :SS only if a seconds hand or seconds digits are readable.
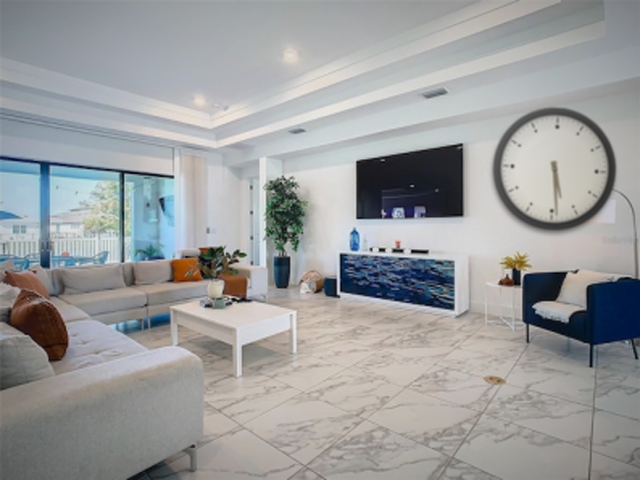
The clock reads 5:29
